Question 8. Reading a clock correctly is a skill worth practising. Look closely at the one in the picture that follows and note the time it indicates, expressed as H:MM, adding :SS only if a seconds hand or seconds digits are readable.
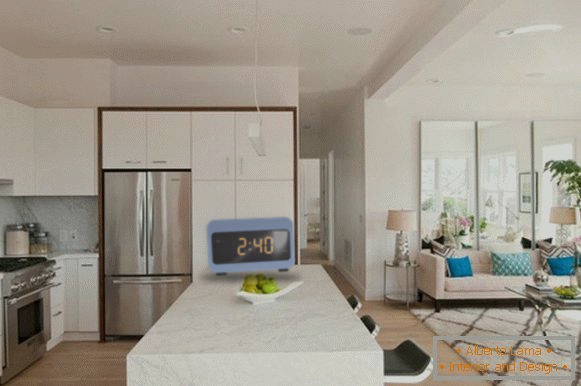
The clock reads 2:40
